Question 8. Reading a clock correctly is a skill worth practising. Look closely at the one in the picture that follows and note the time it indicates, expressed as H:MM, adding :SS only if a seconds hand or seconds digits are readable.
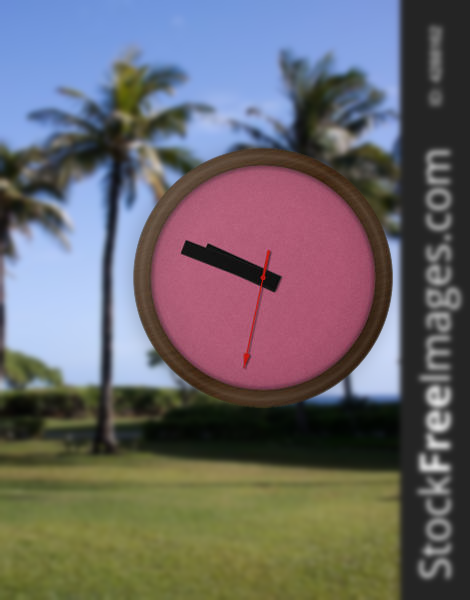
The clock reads 9:48:32
